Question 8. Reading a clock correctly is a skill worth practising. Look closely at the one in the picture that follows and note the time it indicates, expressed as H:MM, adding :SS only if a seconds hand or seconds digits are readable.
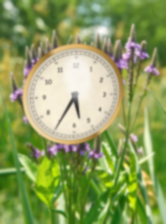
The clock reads 5:35
